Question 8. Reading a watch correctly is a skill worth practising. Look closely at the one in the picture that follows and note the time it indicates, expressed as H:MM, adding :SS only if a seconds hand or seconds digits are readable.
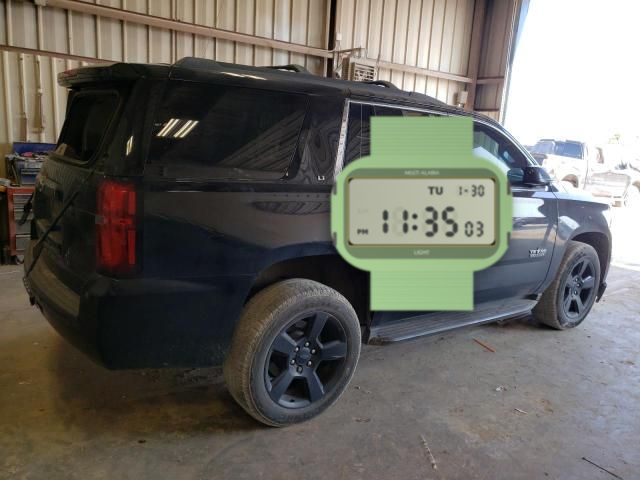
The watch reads 11:35:03
